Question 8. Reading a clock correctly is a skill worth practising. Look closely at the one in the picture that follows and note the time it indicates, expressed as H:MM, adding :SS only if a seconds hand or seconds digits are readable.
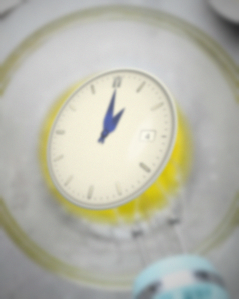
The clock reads 1:00
